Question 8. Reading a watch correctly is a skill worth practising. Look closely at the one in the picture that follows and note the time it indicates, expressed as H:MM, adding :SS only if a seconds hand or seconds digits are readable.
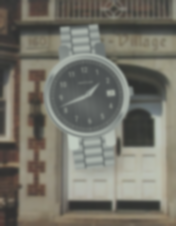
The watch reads 1:42
